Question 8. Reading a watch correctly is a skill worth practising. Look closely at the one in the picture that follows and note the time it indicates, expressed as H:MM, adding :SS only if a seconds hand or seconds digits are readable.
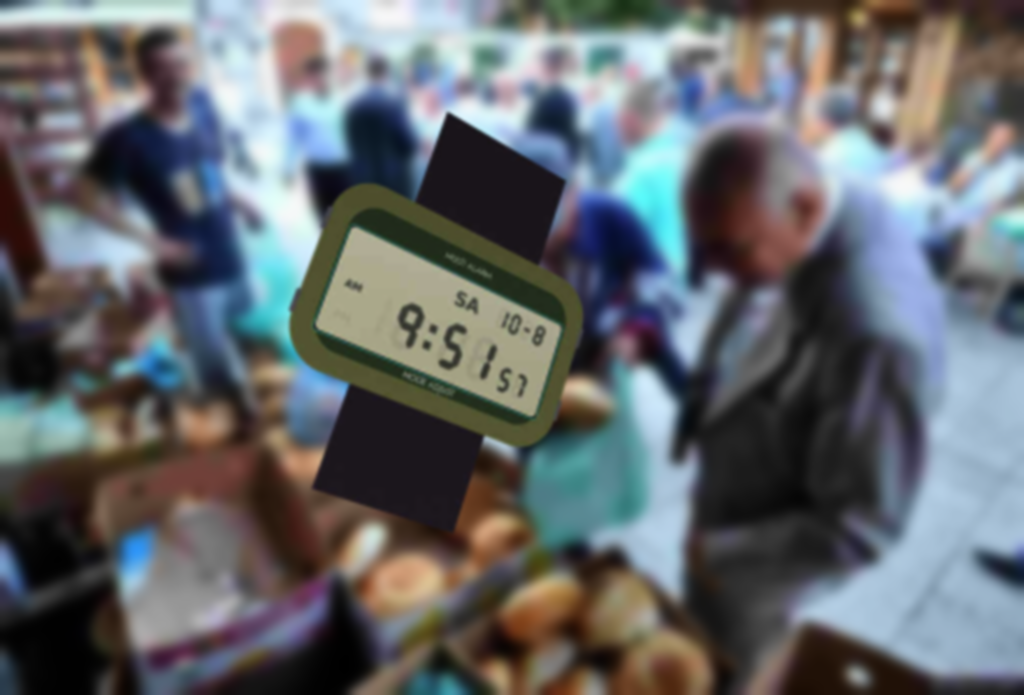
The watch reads 9:51:57
